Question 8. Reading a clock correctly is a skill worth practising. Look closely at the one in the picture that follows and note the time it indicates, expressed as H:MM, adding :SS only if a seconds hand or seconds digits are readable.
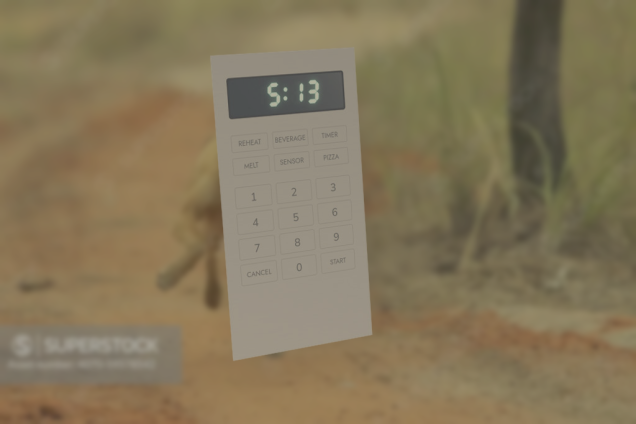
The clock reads 5:13
